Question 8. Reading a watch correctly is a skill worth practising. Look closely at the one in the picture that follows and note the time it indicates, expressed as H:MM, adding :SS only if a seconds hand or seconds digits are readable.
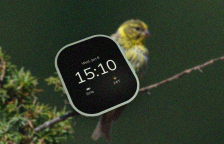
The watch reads 15:10
